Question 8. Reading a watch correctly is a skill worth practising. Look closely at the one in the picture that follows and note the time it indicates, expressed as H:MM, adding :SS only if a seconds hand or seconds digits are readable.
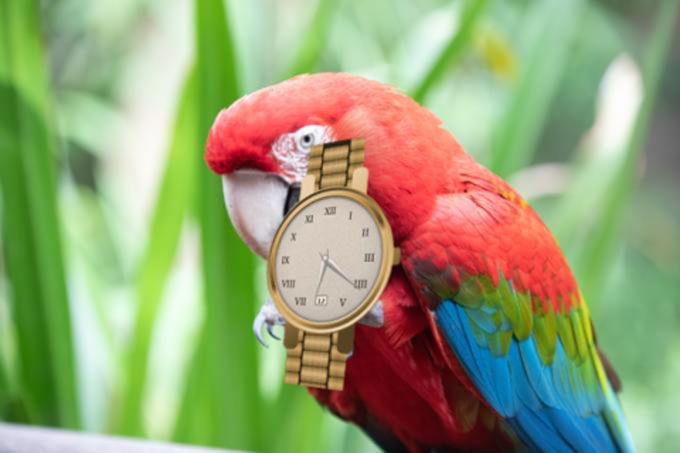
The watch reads 6:21
